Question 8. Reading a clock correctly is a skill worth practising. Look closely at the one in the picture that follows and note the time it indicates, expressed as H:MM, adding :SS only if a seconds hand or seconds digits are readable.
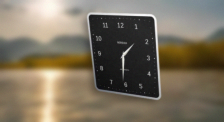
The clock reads 1:31
